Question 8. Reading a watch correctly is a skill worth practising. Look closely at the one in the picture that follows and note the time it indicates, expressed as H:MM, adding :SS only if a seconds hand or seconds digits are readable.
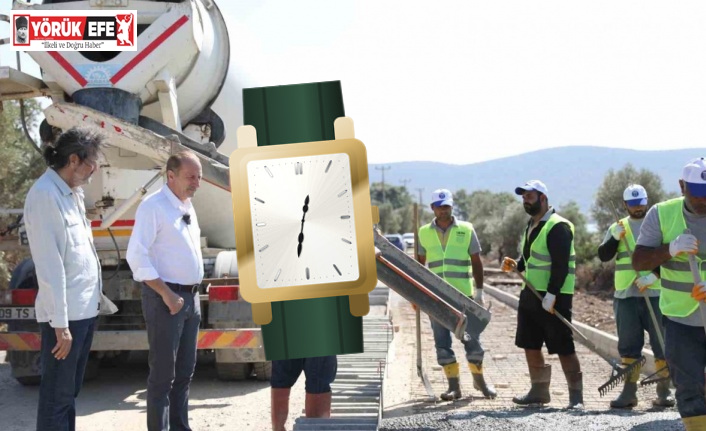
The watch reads 12:32
